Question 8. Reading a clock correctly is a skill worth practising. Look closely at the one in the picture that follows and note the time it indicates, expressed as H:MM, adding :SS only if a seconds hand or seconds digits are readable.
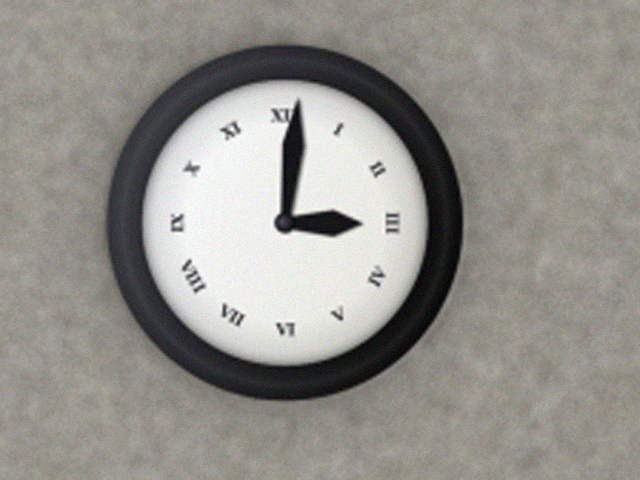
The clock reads 3:01
